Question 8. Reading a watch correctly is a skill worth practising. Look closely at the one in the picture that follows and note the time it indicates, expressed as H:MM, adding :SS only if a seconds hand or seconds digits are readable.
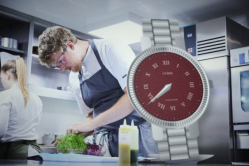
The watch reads 7:39
